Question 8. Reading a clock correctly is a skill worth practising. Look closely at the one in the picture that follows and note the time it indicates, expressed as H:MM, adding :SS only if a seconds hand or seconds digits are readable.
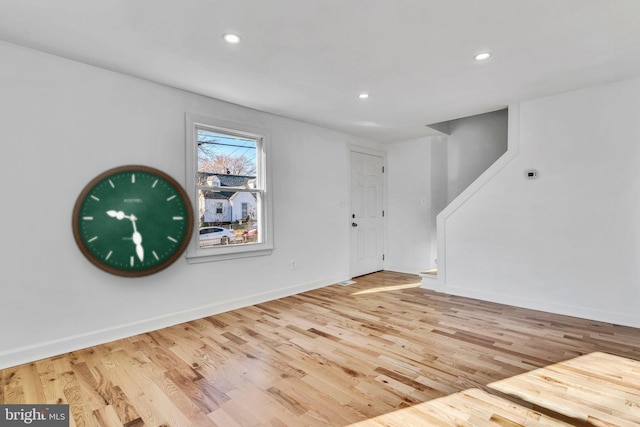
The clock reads 9:28
